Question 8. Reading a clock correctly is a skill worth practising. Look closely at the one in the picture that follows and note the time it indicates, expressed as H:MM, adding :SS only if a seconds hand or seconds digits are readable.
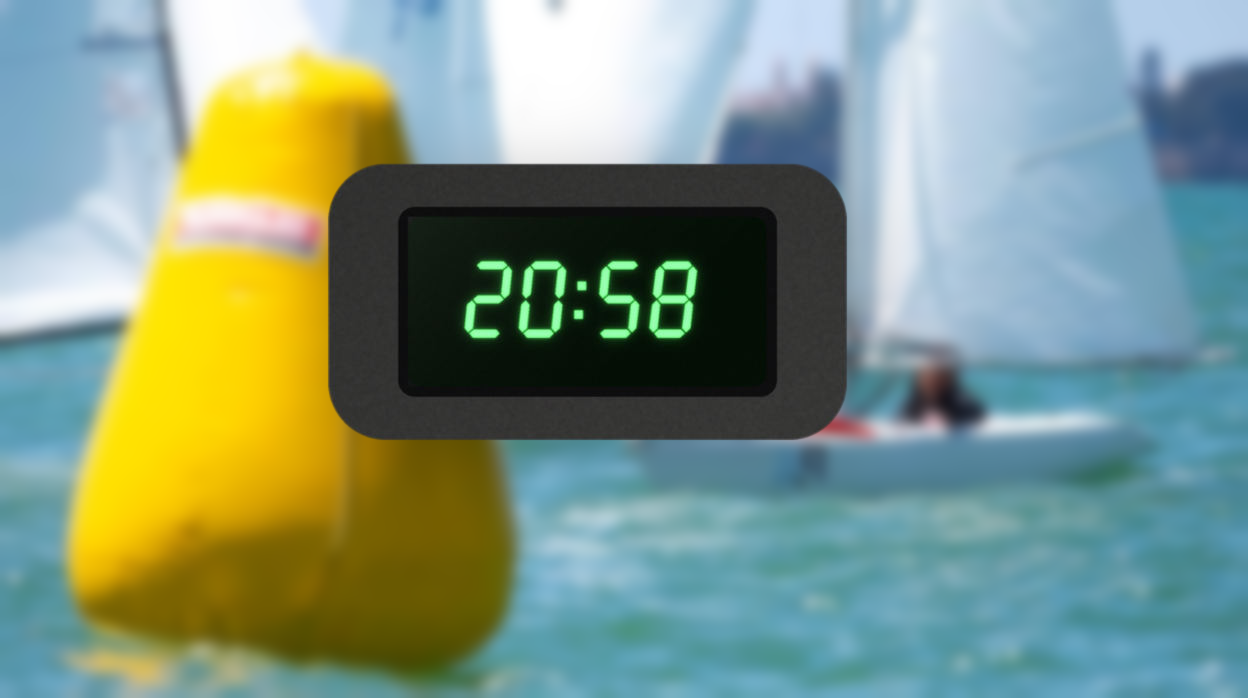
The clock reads 20:58
